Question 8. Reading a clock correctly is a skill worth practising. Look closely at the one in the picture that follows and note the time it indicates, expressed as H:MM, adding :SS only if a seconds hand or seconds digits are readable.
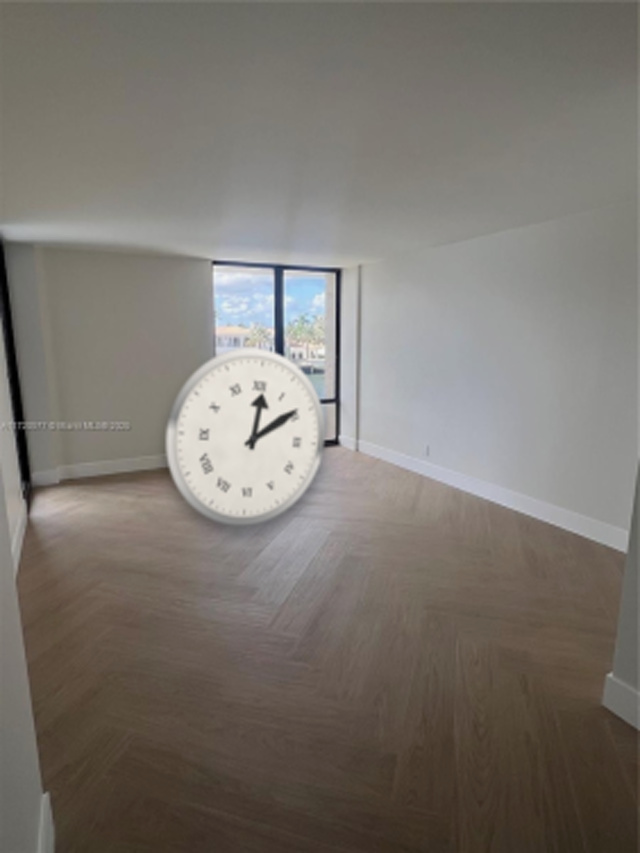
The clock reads 12:09
